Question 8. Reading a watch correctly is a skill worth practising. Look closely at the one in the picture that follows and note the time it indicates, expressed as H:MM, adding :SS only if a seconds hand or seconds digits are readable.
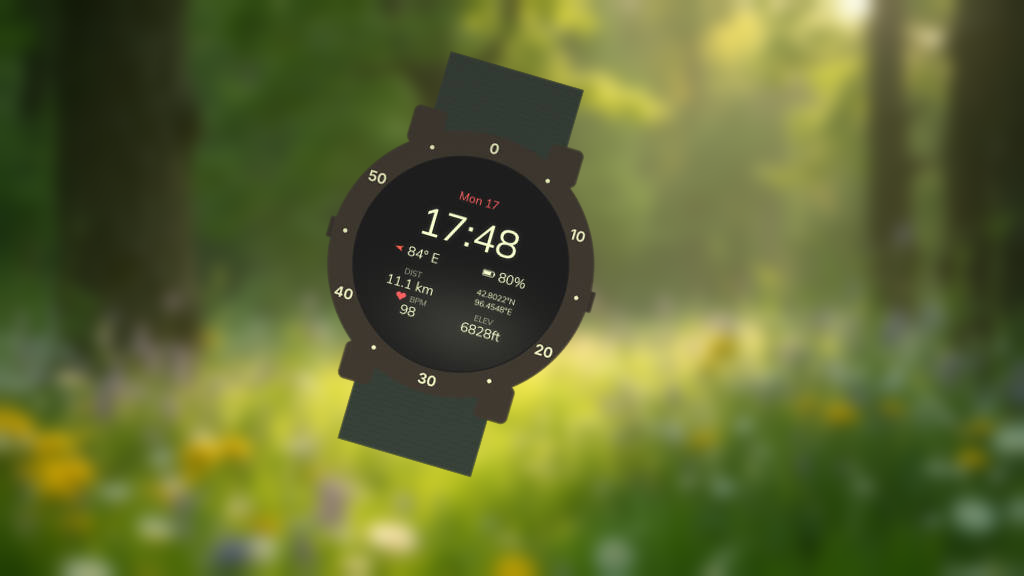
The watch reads 17:48
